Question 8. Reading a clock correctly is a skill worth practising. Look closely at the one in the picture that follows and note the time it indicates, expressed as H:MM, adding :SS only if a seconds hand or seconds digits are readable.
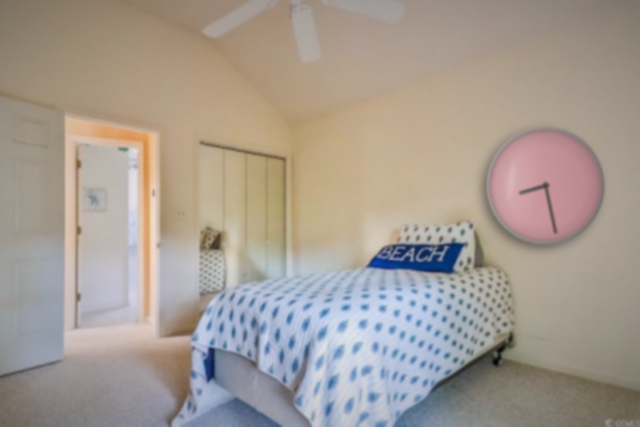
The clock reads 8:28
